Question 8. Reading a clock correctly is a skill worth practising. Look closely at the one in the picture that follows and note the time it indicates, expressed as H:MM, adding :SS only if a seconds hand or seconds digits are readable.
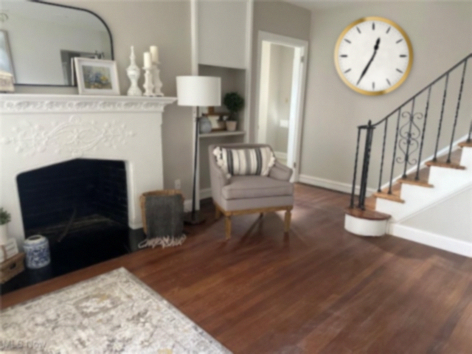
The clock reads 12:35
